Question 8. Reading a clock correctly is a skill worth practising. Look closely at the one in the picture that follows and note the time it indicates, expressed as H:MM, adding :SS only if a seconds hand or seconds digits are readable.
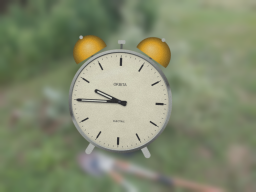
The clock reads 9:45
